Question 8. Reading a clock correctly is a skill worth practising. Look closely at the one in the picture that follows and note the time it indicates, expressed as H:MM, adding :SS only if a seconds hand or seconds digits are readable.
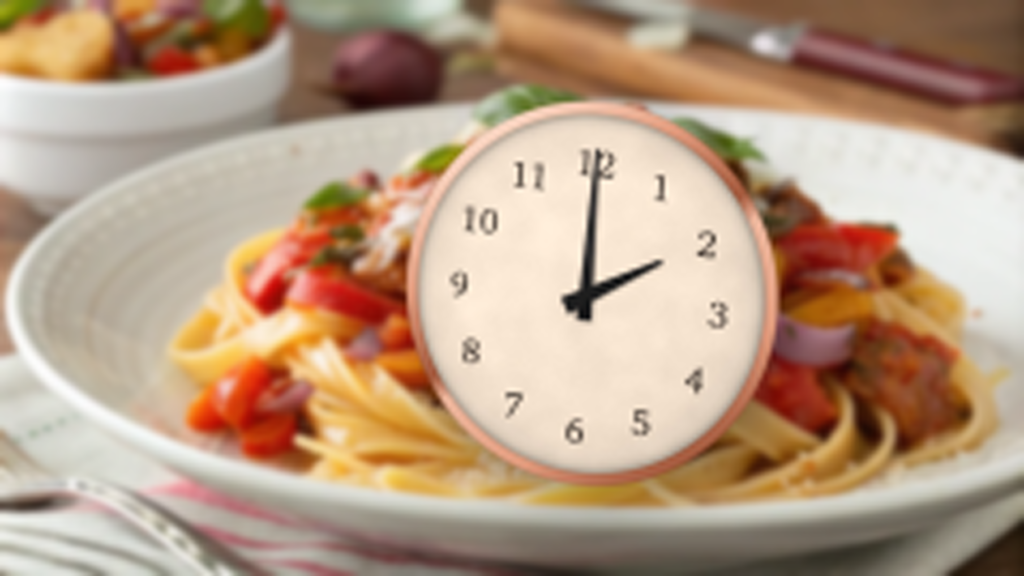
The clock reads 2:00
